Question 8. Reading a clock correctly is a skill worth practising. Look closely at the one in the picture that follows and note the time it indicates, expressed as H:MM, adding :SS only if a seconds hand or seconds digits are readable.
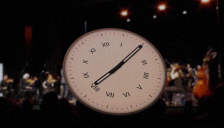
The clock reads 8:10
